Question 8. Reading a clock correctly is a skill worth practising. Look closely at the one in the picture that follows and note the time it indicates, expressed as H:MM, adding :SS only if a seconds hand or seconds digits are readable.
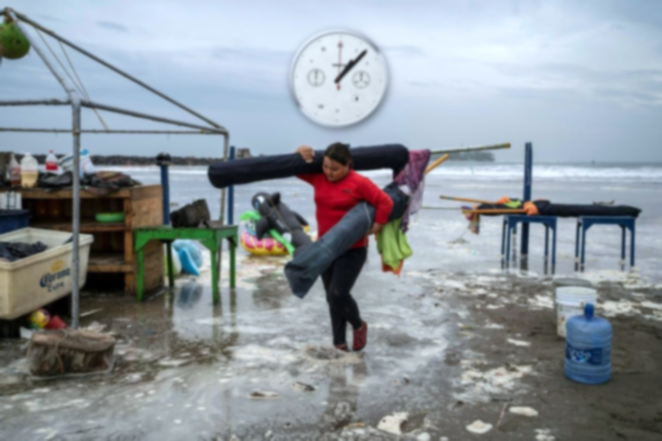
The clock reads 1:07
